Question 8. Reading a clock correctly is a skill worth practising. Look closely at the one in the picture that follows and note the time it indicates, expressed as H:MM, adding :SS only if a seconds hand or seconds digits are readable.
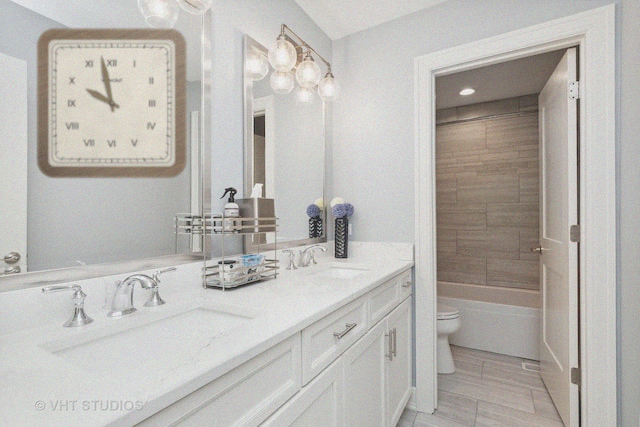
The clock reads 9:58
